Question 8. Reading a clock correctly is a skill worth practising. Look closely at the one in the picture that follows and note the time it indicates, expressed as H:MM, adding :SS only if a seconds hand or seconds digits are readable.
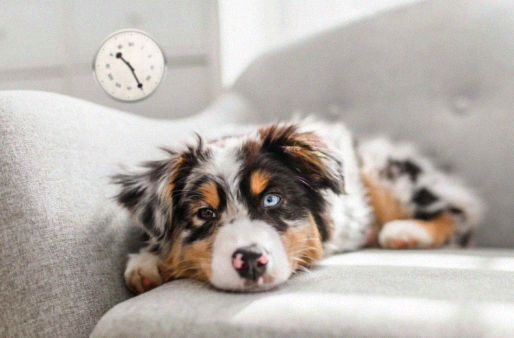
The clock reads 10:25
